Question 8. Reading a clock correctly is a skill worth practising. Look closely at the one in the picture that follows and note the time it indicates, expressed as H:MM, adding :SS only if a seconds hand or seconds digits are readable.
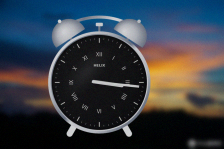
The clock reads 3:16
